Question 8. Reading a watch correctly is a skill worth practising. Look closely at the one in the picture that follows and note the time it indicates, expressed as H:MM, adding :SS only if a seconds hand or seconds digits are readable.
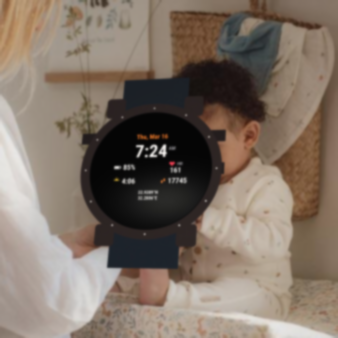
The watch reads 7:24
